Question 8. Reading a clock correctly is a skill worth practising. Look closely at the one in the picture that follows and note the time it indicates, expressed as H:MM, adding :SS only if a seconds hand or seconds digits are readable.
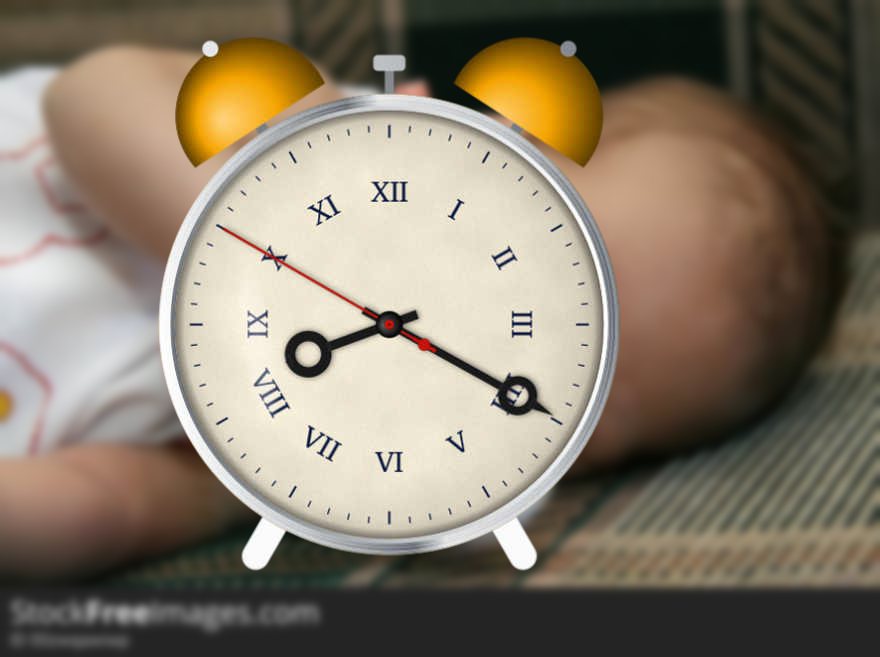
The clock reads 8:19:50
